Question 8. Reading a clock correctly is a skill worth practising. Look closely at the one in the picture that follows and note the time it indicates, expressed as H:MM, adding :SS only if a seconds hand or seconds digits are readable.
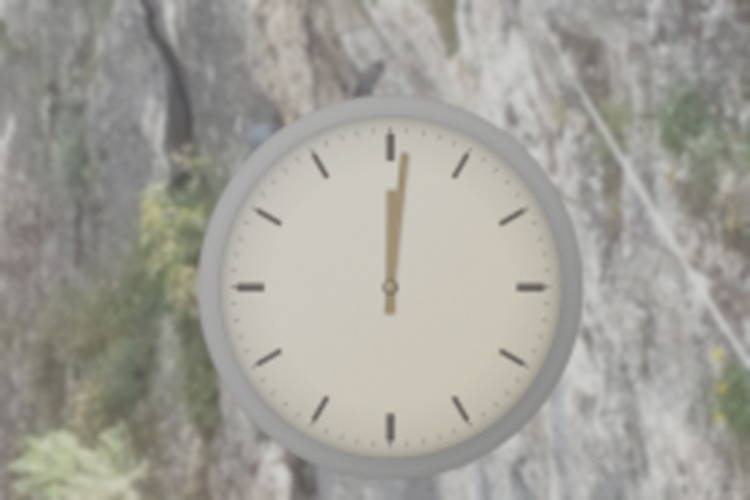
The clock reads 12:01
